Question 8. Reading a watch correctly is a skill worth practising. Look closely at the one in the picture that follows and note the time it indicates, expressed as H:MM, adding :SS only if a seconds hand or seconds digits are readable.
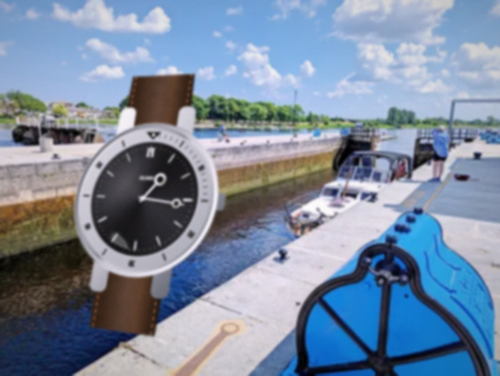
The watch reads 1:16
